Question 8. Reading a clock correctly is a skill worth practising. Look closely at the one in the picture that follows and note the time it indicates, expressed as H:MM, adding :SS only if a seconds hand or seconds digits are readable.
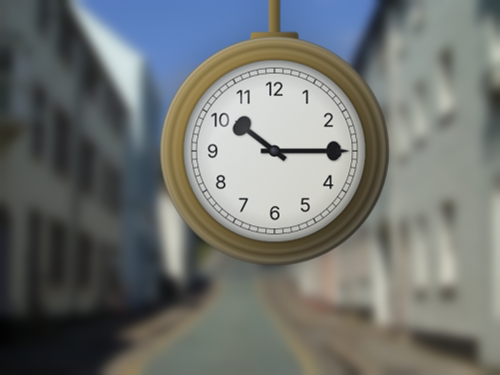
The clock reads 10:15
